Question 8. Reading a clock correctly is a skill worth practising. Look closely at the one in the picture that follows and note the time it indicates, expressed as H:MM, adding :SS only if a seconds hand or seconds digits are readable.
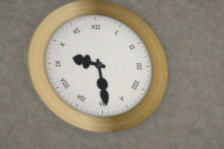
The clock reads 9:29
